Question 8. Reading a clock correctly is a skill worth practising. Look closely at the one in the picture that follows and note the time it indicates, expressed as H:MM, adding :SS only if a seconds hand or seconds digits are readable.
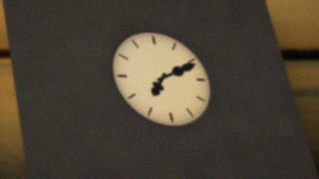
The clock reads 7:11
